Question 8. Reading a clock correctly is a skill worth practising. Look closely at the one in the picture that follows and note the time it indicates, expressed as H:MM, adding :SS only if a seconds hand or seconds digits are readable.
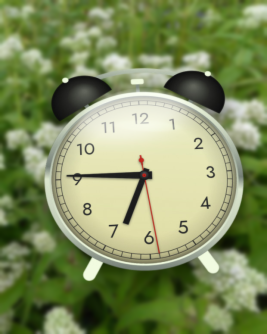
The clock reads 6:45:29
